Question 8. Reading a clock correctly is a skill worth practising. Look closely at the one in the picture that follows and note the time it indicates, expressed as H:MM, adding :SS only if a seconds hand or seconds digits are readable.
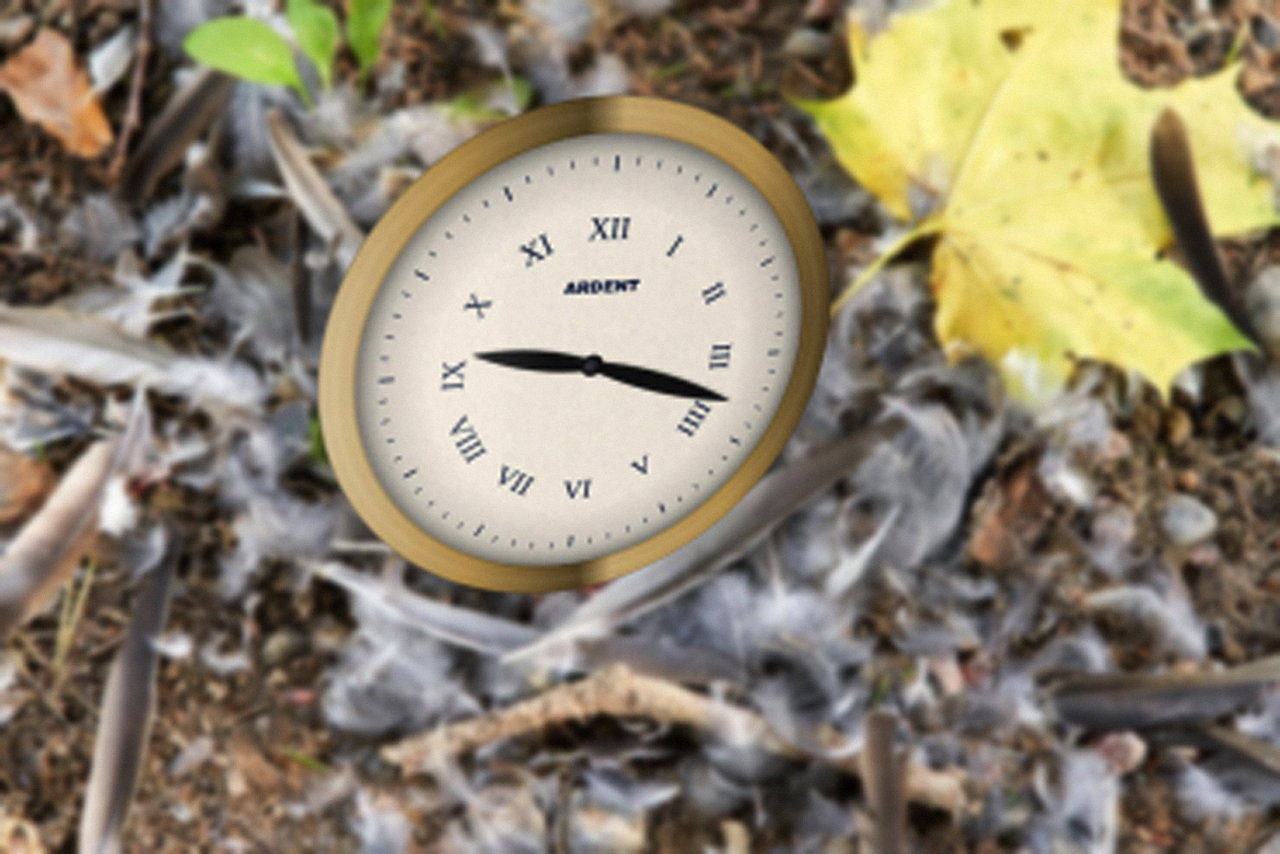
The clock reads 9:18
